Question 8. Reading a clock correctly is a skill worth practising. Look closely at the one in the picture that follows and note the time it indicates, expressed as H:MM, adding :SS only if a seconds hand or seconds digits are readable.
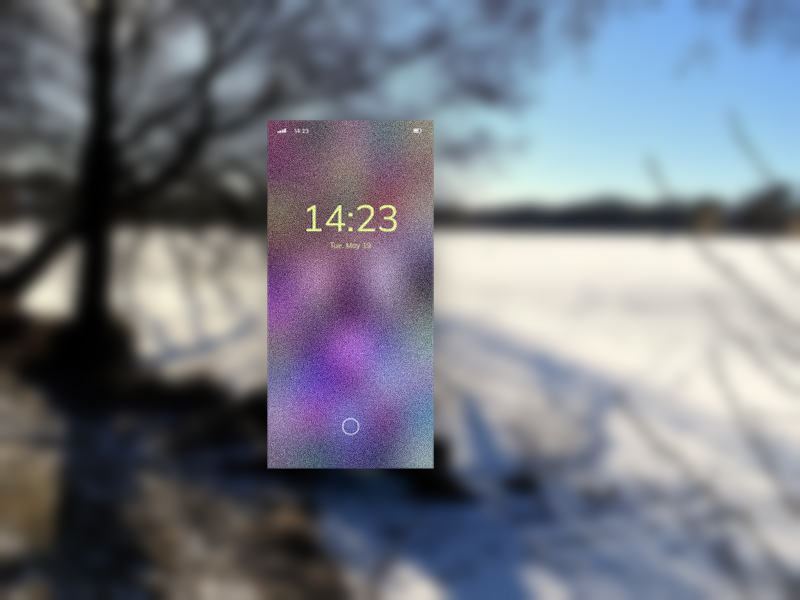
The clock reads 14:23
